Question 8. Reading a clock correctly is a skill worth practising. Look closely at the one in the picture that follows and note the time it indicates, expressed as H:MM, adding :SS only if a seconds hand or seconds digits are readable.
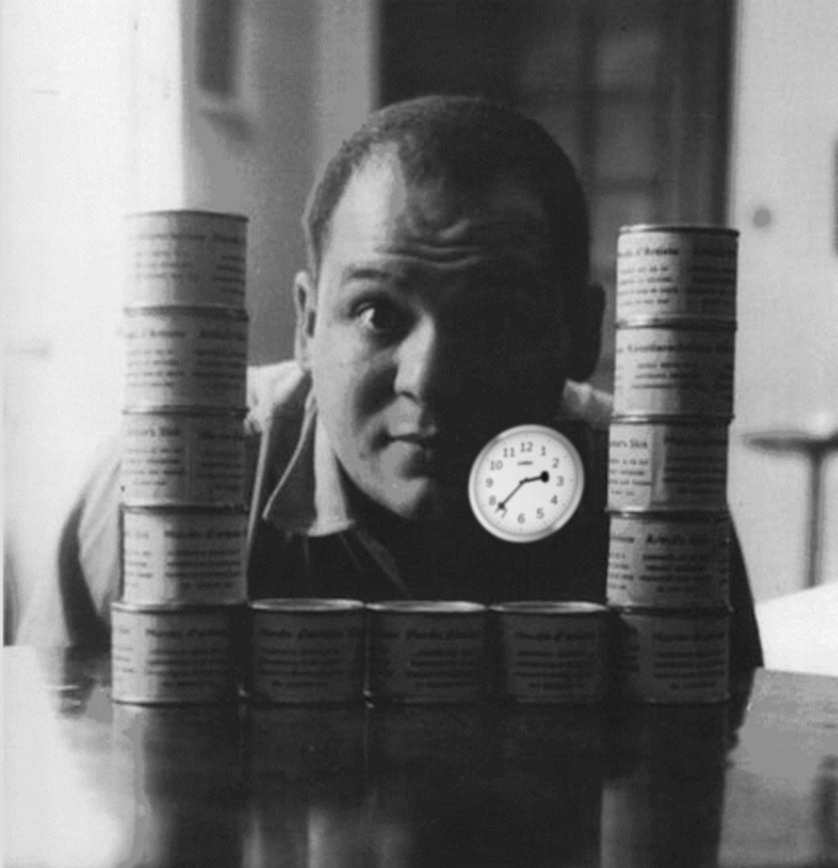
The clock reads 2:37
